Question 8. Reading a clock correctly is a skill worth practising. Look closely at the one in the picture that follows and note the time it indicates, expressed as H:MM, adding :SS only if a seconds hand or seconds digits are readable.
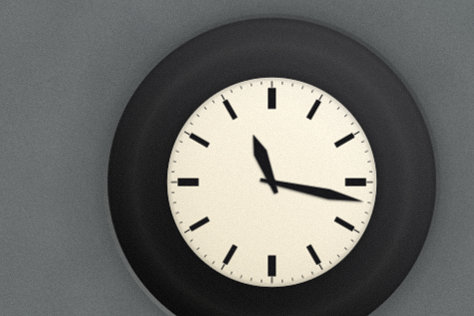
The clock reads 11:17
